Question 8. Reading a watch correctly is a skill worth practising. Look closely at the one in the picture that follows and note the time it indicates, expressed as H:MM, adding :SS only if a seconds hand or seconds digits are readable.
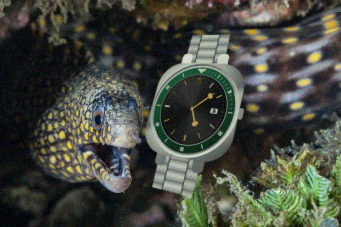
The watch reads 5:08
